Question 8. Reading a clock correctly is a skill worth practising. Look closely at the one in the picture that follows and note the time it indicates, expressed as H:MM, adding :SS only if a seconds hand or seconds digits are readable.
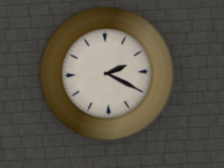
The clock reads 2:20
